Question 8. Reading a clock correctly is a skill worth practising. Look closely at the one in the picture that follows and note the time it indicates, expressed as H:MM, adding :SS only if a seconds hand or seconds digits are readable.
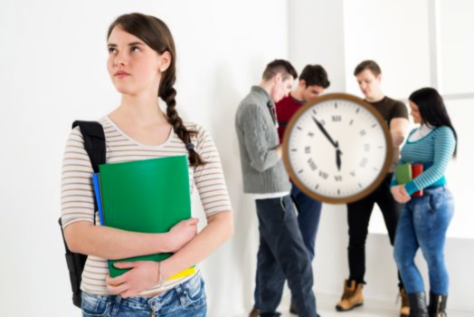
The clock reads 5:54
